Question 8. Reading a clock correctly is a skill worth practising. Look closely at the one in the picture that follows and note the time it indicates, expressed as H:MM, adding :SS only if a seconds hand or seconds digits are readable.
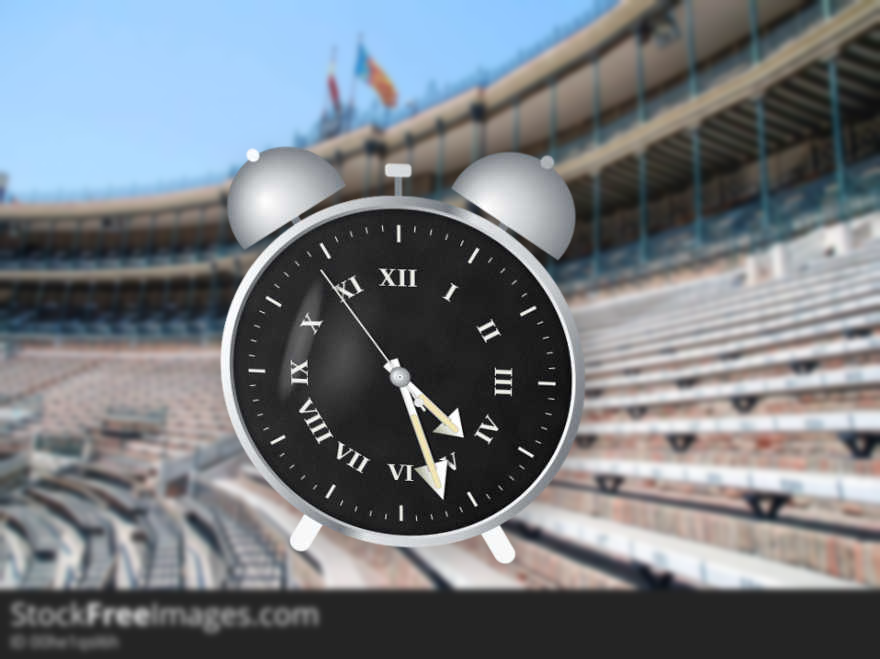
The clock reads 4:26:54
